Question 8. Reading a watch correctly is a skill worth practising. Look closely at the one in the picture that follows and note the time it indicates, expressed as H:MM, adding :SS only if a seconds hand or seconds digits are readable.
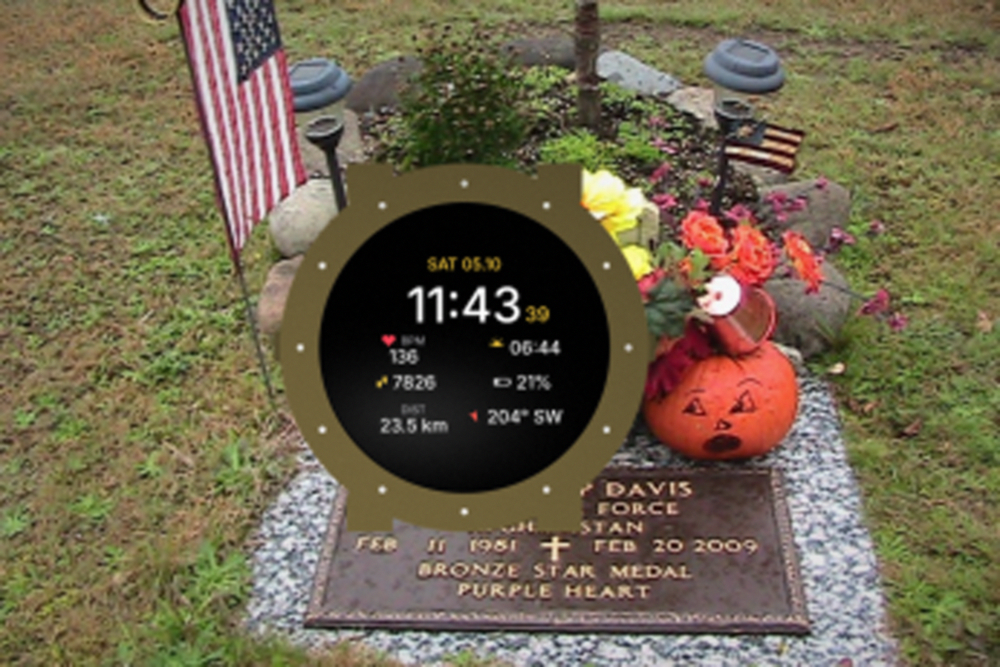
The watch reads 11:43
